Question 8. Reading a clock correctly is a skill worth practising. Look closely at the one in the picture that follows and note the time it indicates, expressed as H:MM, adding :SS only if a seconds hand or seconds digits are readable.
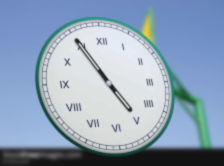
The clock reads 4:55
